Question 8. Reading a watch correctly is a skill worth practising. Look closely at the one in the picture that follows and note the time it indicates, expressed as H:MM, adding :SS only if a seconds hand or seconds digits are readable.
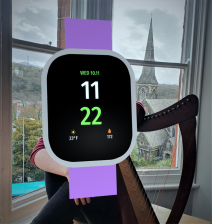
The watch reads 11:22
